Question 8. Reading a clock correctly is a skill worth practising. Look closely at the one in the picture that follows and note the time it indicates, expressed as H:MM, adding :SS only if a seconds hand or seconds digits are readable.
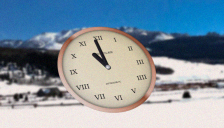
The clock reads 10:59
